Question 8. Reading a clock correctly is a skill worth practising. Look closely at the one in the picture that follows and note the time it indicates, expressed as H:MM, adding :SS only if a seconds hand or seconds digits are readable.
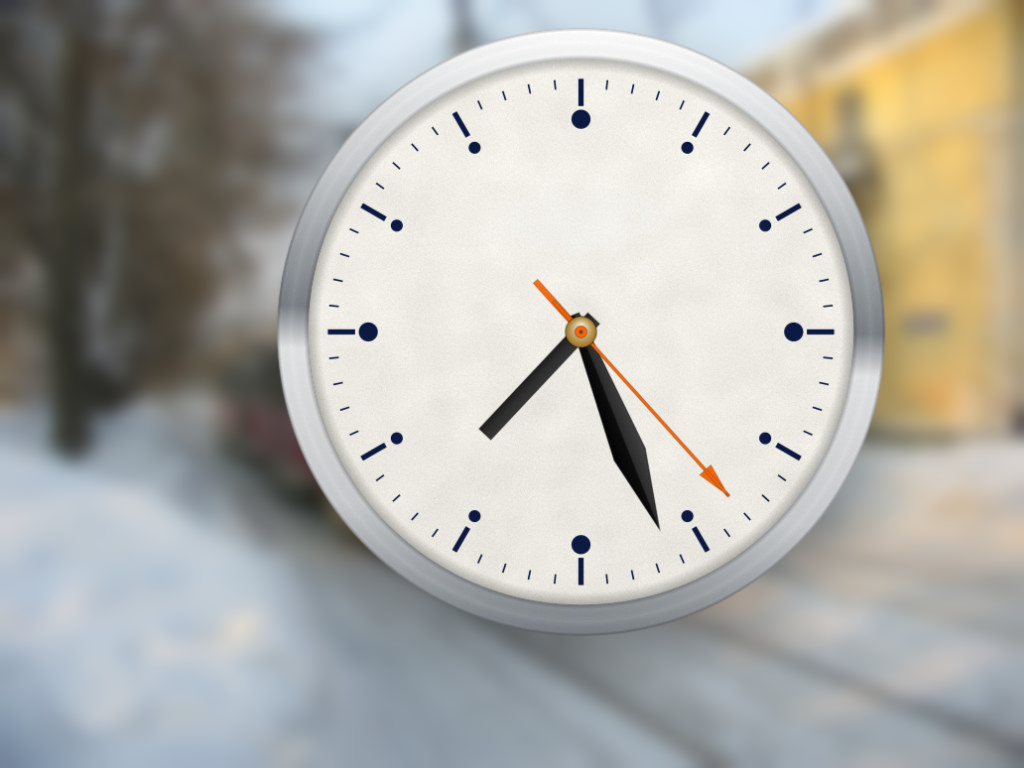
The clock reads 7:26:23
